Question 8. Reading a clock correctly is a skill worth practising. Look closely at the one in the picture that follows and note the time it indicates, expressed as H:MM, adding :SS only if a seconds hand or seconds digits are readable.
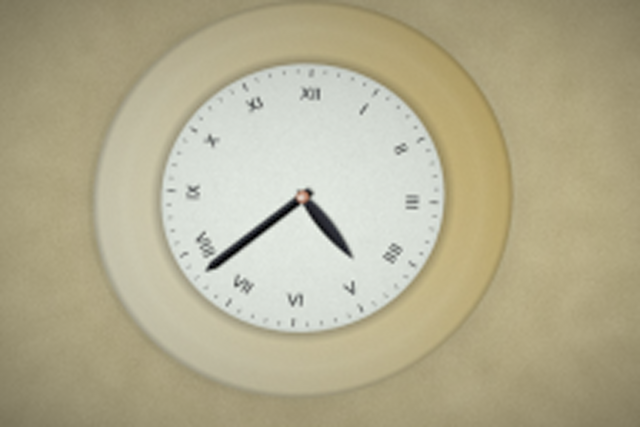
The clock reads 4:38
